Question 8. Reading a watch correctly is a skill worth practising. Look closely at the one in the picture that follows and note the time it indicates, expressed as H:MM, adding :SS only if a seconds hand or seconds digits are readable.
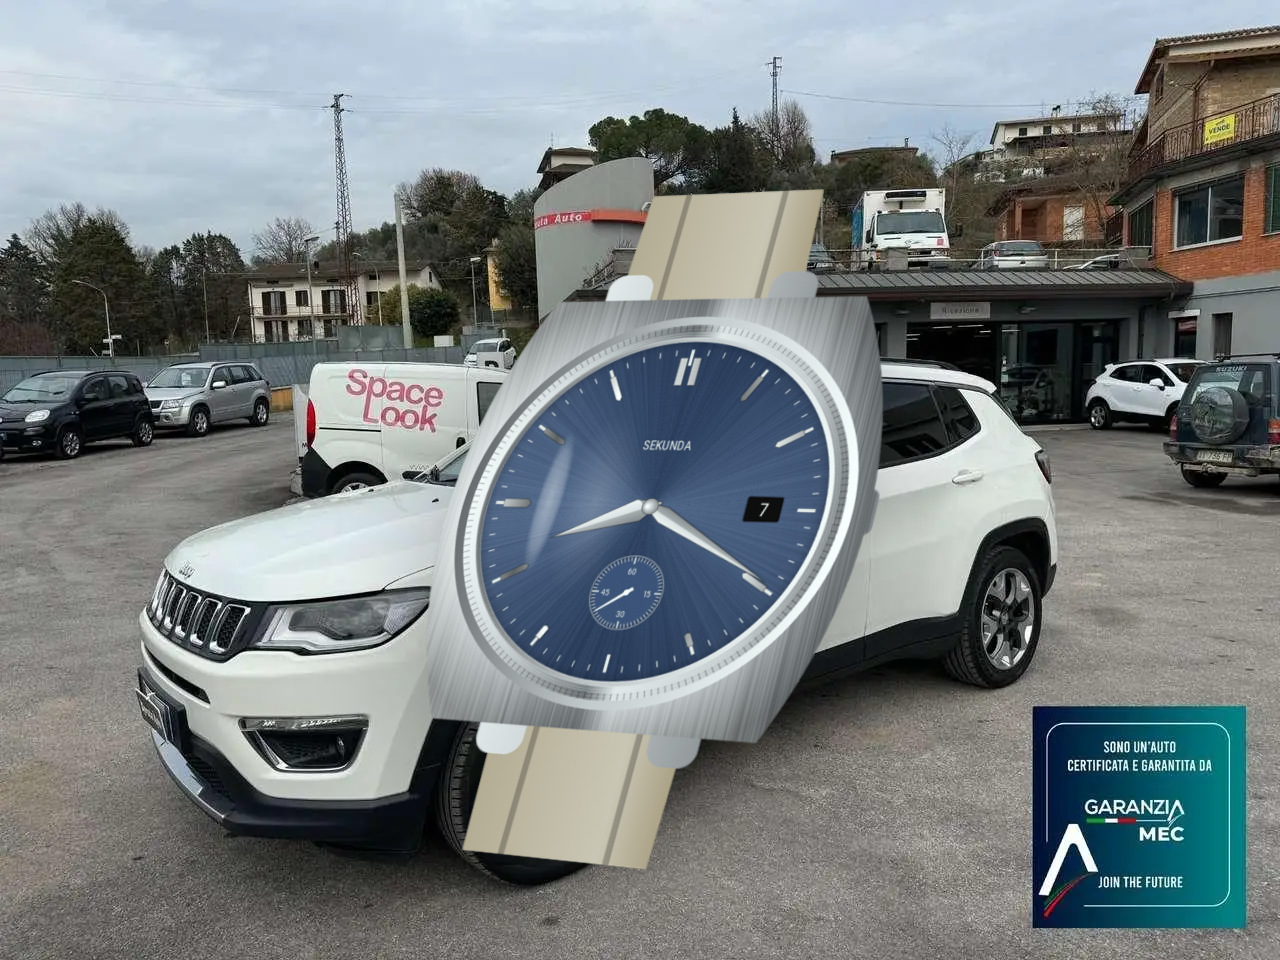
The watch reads 8:19:39
